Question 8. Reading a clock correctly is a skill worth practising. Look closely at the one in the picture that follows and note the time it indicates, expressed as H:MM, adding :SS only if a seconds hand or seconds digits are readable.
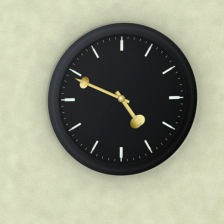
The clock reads 4:49
